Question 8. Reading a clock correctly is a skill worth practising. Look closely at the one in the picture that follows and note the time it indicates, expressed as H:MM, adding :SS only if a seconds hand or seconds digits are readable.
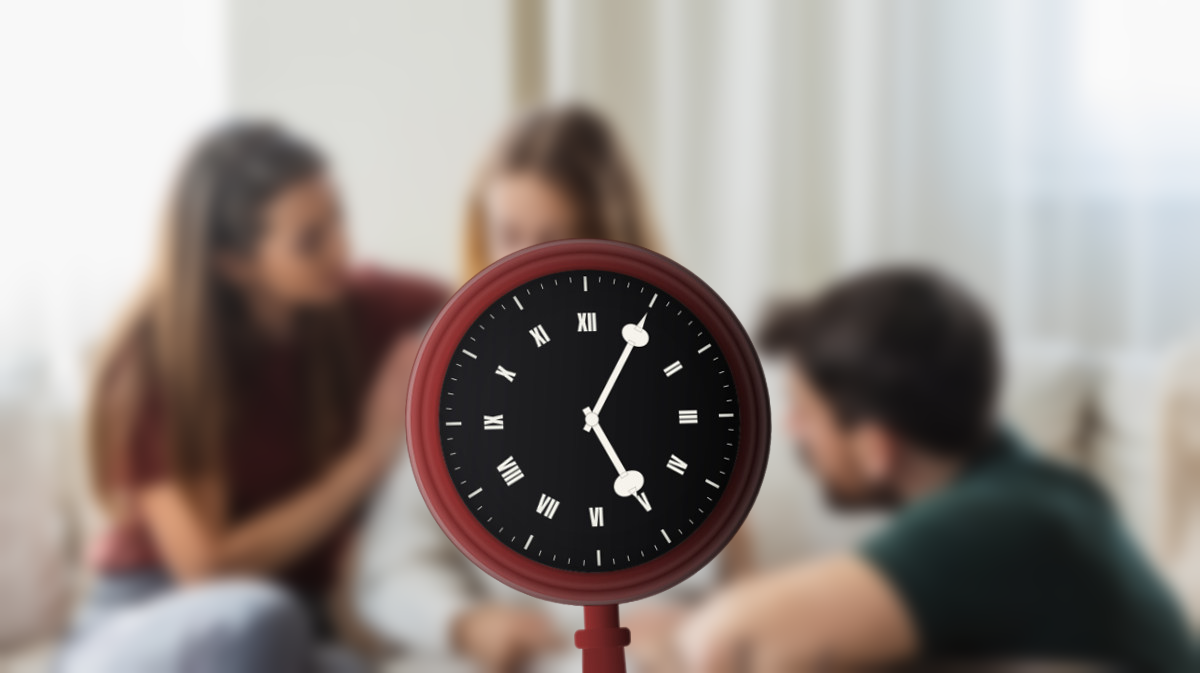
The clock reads 5:05
